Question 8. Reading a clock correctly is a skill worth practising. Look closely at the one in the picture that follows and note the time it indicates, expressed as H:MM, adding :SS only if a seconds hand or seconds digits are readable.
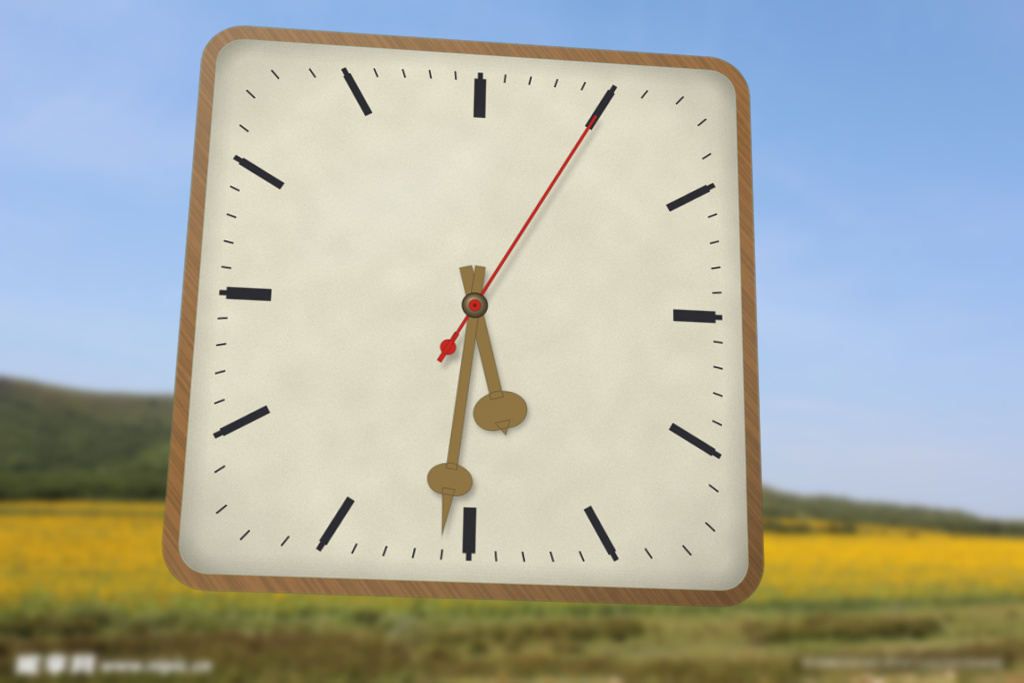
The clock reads 5:31:05
